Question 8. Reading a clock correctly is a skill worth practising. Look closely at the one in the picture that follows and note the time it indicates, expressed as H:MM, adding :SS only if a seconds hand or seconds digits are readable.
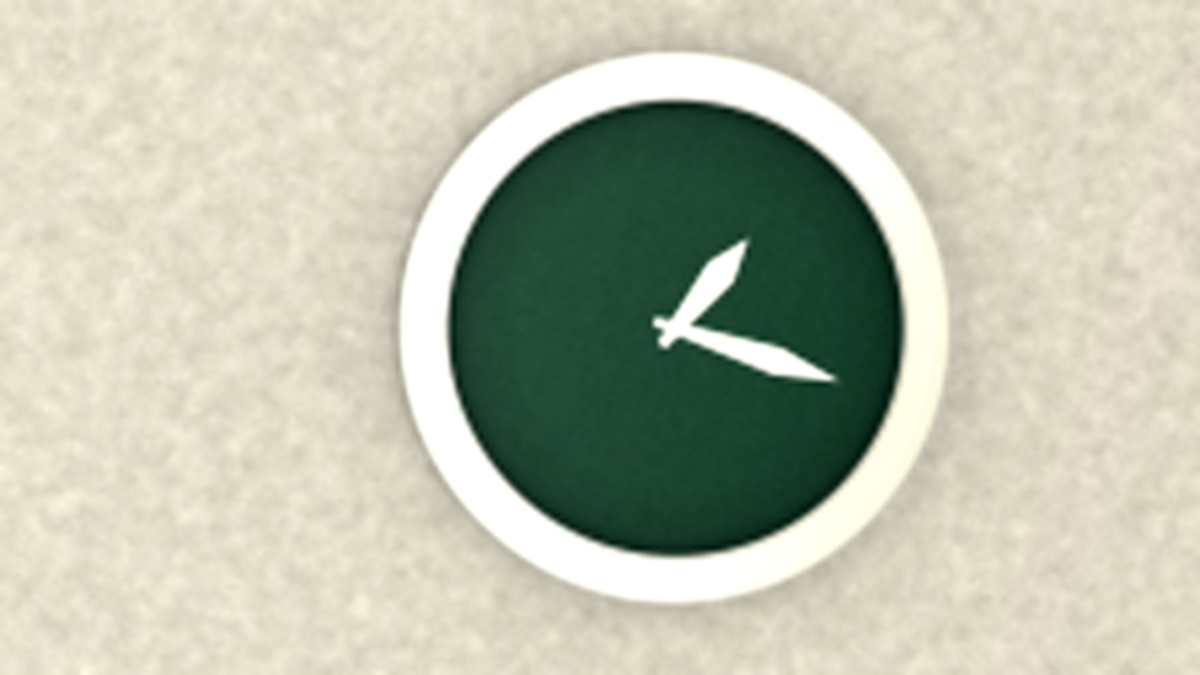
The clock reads 1:18
